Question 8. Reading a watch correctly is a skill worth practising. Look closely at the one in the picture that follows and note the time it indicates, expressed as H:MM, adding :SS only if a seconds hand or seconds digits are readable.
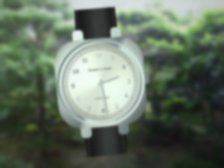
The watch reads 2:29
